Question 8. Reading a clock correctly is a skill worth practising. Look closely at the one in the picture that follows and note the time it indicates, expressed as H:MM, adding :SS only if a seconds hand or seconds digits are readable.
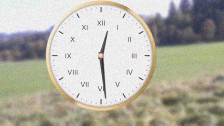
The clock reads 12:29
